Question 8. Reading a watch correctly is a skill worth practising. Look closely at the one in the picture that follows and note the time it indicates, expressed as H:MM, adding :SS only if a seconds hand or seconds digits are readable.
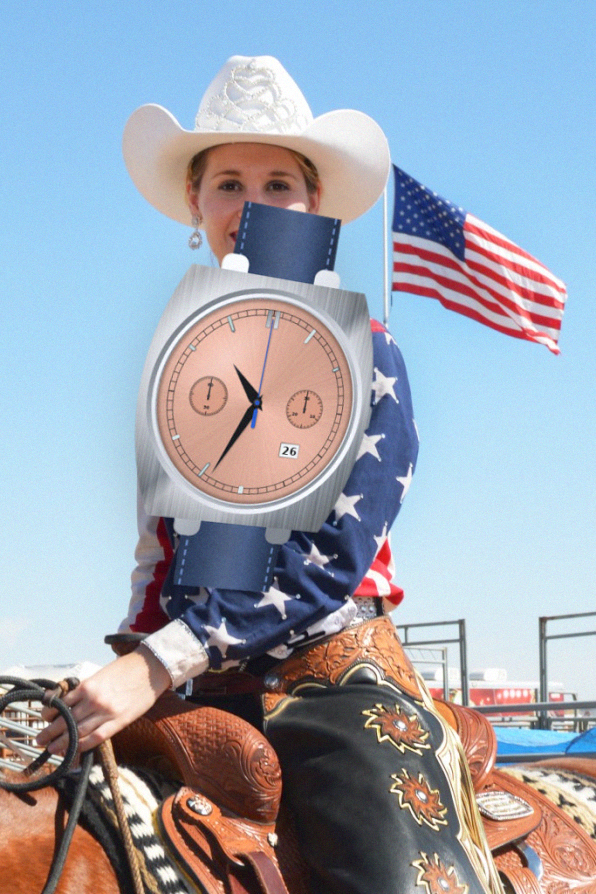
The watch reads 10:34
